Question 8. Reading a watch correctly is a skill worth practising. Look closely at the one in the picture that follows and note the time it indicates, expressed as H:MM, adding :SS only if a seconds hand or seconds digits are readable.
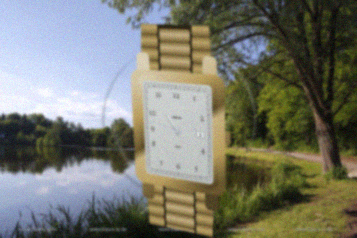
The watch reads 10:47
